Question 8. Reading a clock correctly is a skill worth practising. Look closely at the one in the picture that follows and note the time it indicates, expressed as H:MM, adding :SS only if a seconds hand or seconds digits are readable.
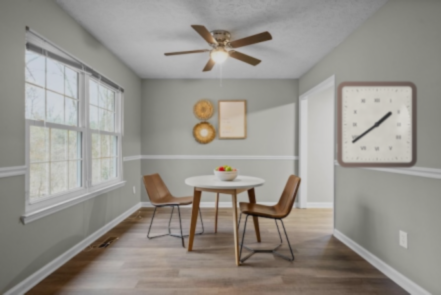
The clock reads 1:39
